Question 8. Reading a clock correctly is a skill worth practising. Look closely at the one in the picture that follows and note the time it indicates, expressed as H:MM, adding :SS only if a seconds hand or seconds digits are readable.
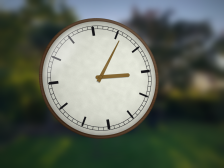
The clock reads 3:06
